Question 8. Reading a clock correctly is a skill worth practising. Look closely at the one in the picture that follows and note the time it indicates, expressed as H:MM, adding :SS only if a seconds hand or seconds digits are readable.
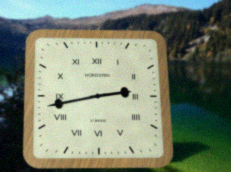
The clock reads 2:43
